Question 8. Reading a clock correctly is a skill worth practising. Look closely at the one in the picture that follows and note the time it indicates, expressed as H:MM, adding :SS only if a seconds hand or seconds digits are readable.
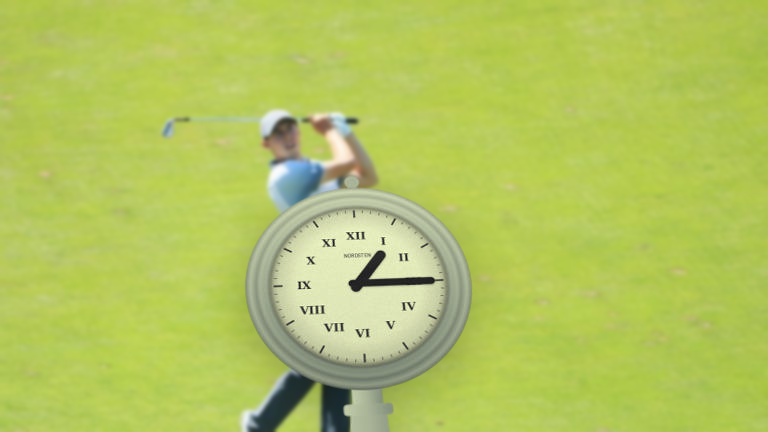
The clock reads 1:15
